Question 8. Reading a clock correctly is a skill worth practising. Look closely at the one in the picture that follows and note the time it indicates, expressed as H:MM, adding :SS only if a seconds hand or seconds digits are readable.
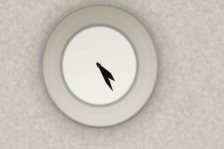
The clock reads 4:25
